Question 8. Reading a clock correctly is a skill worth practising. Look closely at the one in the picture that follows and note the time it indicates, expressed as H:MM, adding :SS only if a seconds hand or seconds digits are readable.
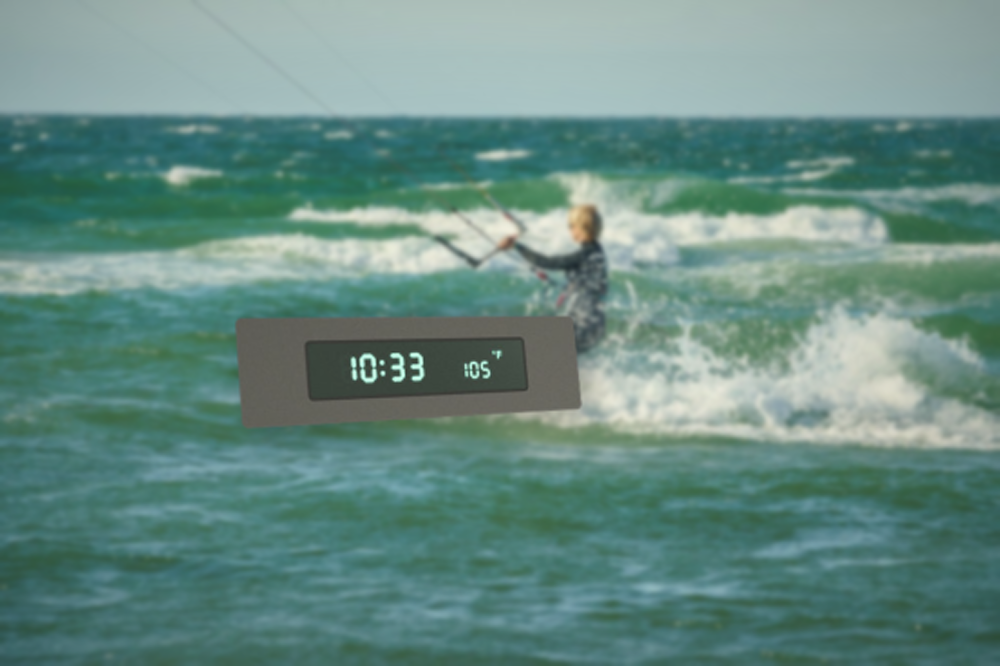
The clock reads 10:33
